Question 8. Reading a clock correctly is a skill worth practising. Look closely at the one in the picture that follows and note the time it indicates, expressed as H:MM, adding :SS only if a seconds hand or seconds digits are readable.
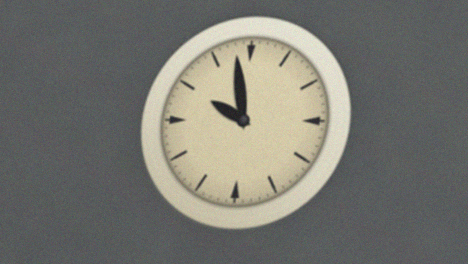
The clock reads 9:58
